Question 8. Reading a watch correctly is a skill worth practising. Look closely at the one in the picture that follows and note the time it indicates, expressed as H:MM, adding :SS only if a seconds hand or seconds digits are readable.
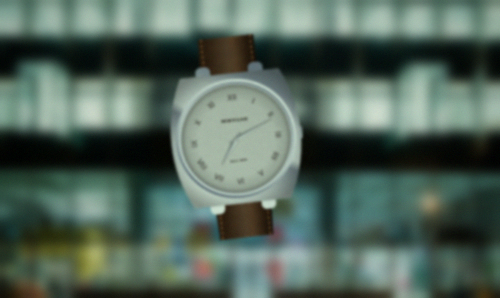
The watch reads 7:11
